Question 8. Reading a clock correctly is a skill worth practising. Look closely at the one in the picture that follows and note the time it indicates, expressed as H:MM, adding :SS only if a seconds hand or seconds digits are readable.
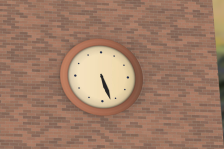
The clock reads 5:27
